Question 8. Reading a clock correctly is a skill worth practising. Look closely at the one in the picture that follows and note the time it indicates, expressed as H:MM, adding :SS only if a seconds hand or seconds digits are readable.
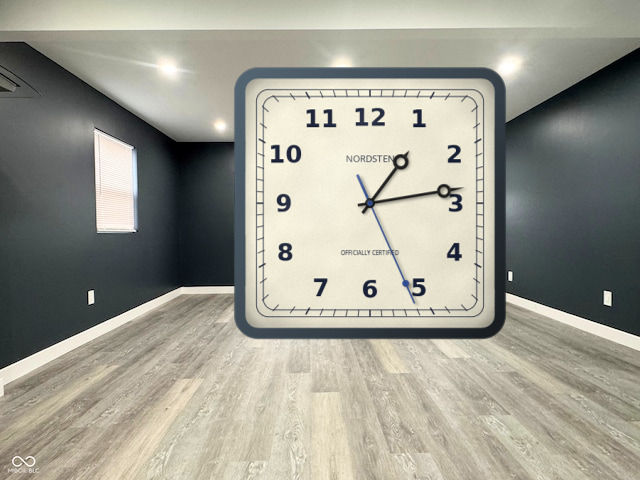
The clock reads 1:13:26
